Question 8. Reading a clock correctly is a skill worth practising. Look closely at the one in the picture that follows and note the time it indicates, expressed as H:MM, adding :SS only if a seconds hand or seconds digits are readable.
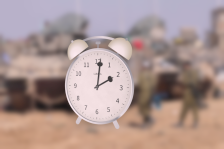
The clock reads 2:01
